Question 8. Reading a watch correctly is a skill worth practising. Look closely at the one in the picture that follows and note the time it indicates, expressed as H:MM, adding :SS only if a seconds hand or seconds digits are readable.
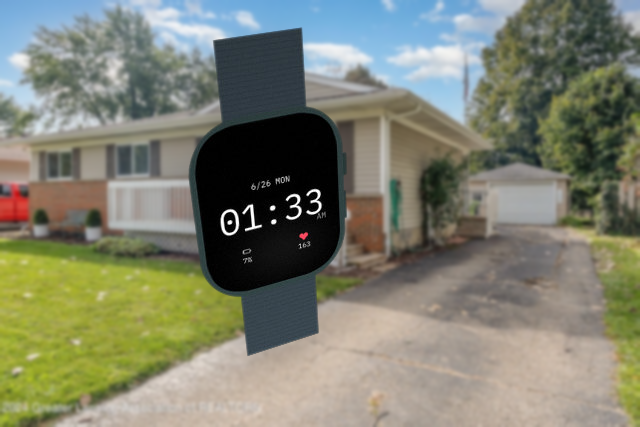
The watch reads 1:33
